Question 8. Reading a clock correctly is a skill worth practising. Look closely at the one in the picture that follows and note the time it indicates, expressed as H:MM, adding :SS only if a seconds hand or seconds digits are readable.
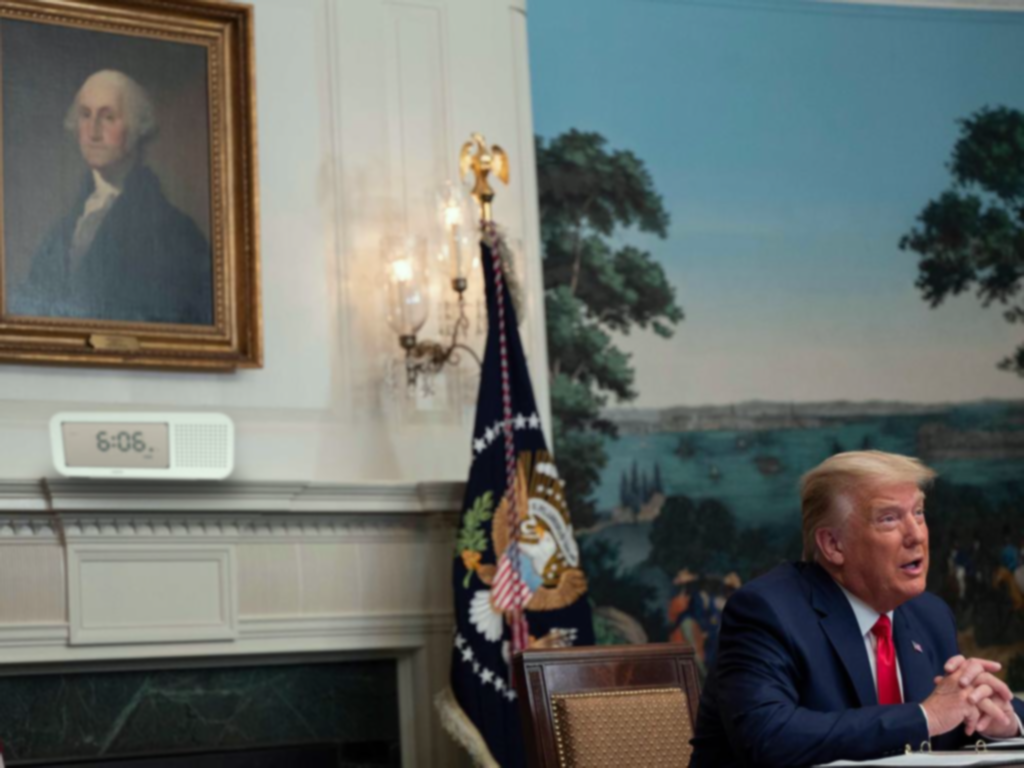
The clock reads 6:06
